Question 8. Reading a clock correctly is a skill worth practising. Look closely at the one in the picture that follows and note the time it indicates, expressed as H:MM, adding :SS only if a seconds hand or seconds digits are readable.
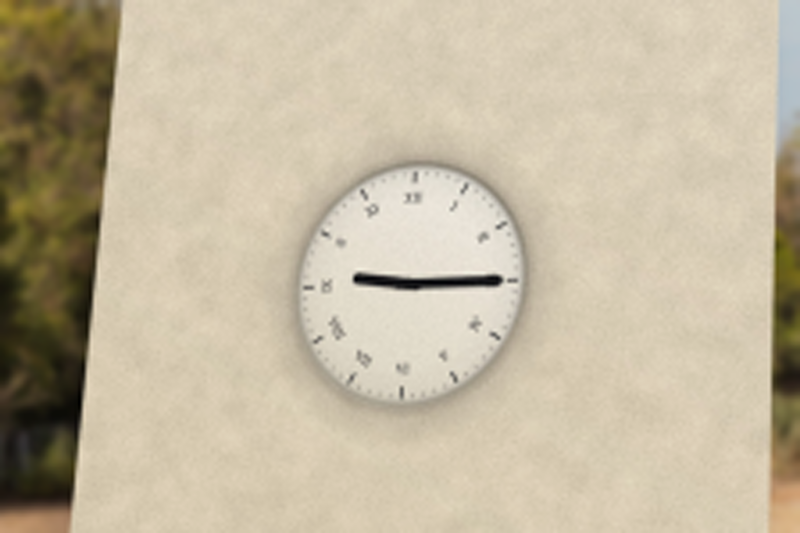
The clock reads 9:15
